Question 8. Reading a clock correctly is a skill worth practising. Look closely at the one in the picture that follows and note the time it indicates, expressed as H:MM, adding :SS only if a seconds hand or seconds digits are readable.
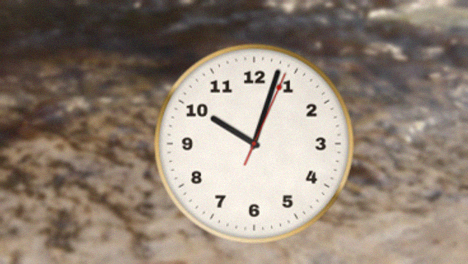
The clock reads 10:03:04
